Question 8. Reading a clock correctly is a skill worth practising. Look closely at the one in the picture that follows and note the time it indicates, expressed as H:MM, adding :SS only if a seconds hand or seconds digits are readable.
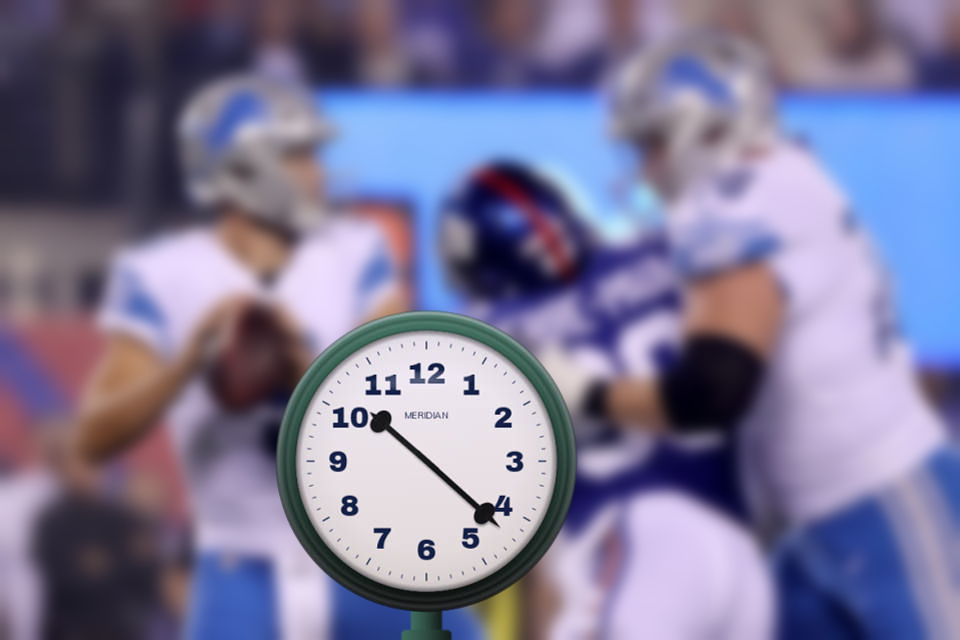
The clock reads 10:22
